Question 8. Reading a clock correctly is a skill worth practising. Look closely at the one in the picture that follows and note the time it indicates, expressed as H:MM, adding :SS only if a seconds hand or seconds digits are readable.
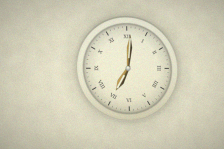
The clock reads 7:01
